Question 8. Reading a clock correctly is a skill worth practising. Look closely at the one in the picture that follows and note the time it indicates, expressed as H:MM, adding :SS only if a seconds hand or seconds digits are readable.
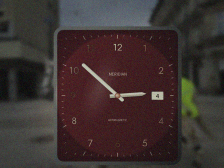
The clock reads 2:52
